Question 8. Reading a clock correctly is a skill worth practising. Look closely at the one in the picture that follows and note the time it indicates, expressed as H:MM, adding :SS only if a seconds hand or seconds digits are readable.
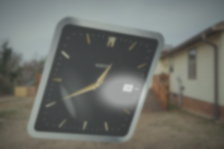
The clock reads 12:40
